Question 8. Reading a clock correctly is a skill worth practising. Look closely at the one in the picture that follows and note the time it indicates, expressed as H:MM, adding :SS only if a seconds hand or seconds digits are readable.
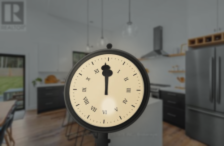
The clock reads 11:59
